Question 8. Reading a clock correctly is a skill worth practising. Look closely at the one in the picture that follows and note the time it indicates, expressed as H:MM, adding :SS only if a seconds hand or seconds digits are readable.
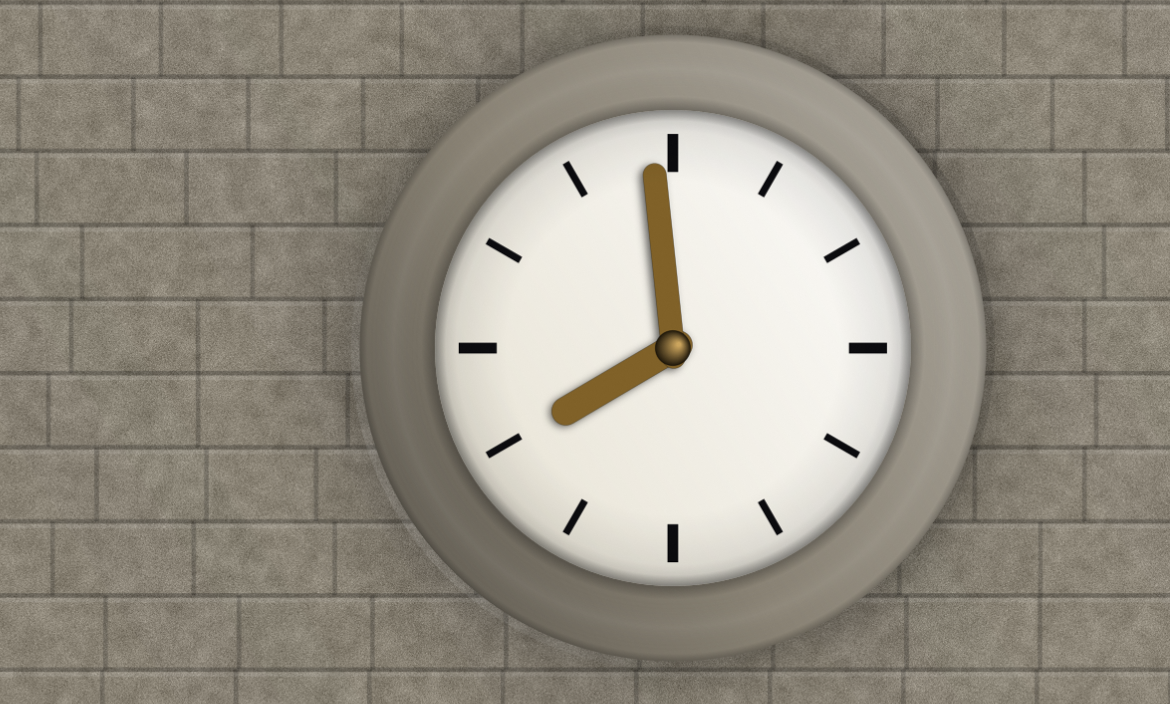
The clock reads 7:59
